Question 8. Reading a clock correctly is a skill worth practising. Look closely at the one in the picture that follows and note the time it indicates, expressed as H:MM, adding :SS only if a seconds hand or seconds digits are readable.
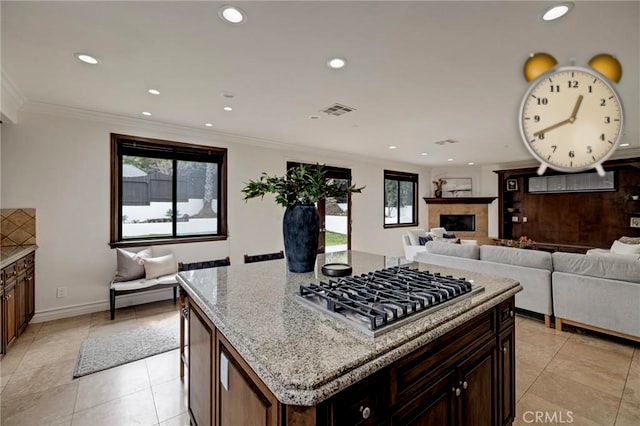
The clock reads 12:41
